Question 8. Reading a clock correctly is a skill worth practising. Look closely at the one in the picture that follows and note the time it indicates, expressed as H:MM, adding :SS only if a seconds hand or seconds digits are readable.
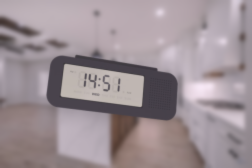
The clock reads 14:51
